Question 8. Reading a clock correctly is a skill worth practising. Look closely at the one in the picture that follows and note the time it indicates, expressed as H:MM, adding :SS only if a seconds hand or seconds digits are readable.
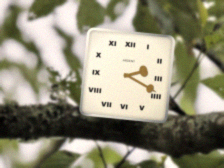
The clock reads 2:19
